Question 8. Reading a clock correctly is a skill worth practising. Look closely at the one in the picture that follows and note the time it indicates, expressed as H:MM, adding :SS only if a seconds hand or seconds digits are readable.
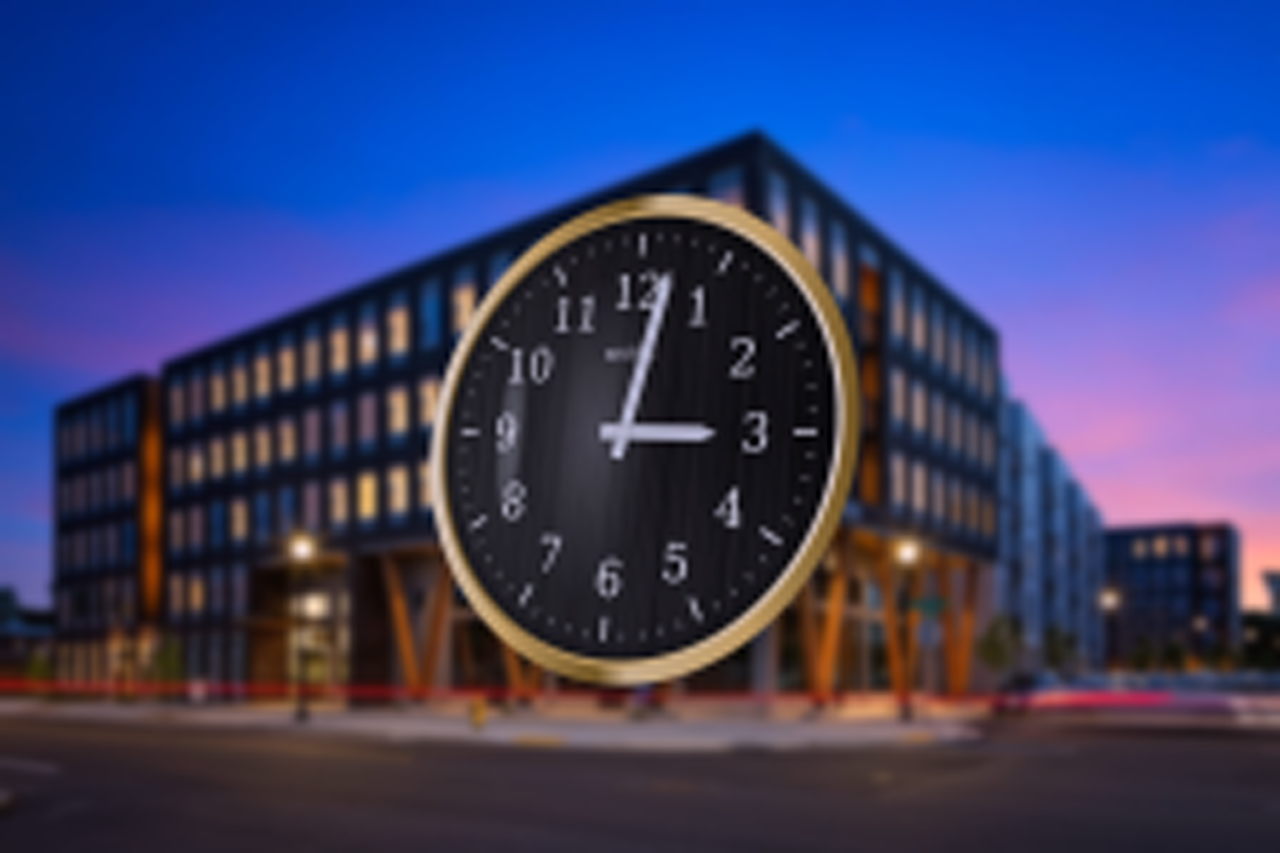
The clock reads 3:02
